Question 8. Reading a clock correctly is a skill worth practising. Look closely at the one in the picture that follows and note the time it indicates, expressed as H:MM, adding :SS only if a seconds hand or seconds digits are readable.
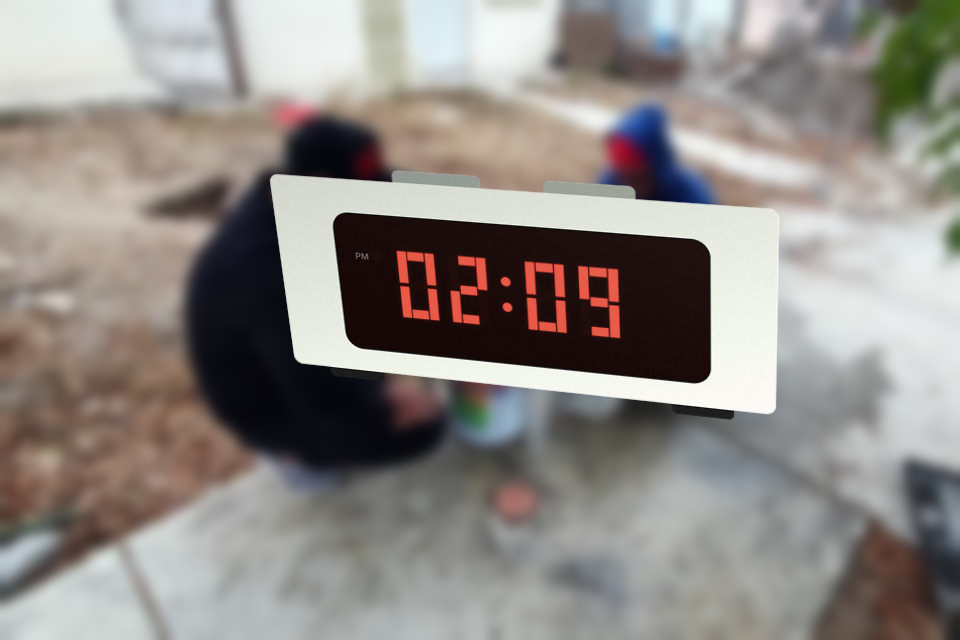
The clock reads 2:09
